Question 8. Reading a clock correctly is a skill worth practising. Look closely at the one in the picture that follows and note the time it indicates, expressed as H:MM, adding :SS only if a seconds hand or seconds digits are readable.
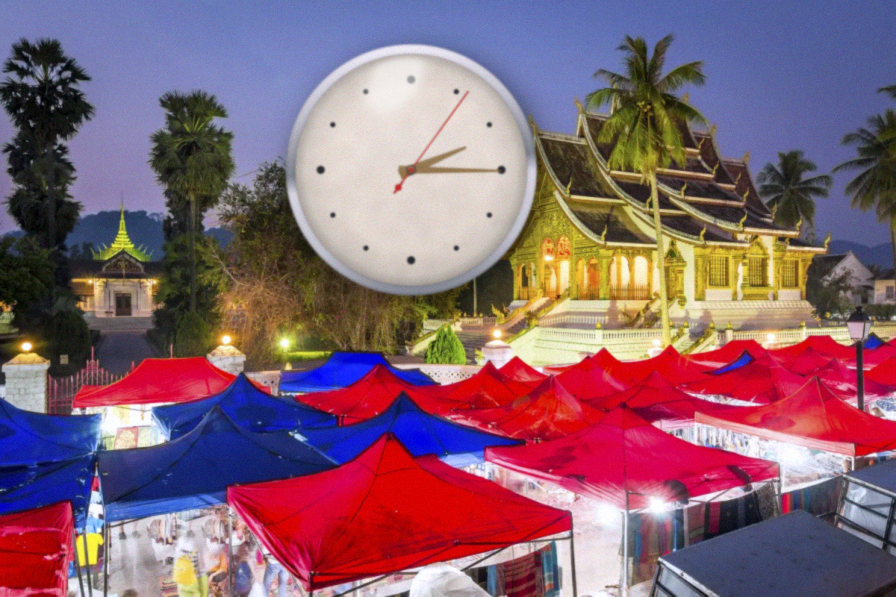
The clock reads 2:15:06
